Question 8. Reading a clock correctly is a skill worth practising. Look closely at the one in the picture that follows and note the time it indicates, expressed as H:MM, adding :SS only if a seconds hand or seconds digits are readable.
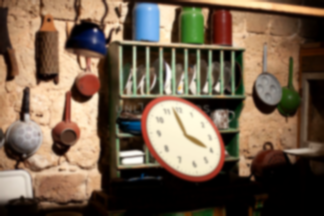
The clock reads 3:58
